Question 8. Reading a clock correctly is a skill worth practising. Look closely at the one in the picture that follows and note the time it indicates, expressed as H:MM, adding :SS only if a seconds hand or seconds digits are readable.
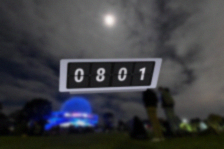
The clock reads 8:01
